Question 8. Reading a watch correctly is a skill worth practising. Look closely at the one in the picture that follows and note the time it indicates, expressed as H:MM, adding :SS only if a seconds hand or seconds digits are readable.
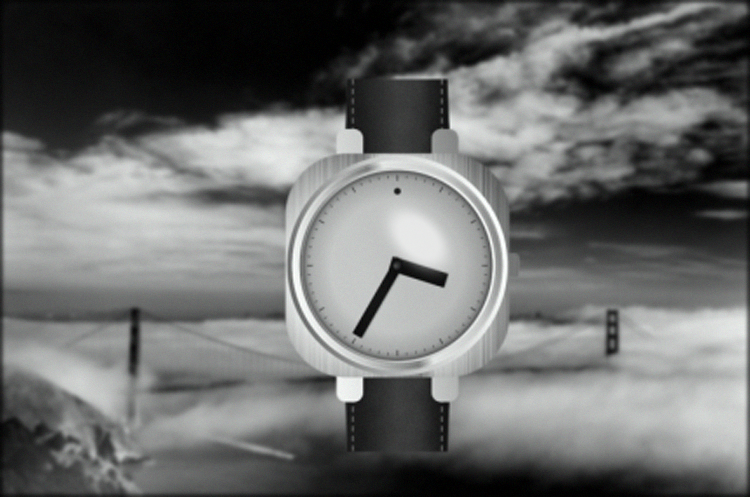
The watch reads 3:35
